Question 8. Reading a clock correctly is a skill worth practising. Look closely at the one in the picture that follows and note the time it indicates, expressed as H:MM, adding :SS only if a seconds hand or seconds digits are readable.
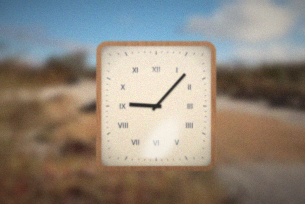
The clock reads 9:07
